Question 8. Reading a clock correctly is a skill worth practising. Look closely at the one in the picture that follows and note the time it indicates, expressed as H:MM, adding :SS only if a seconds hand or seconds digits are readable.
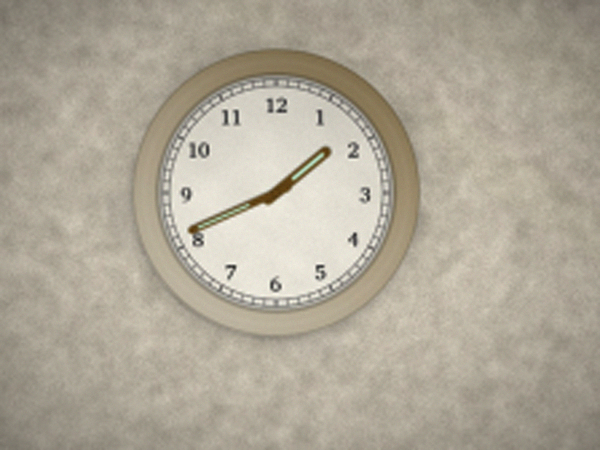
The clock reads 1:41
